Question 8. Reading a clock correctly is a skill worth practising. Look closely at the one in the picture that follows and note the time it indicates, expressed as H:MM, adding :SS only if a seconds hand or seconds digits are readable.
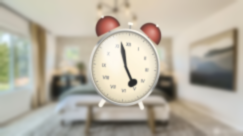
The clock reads 4:57
